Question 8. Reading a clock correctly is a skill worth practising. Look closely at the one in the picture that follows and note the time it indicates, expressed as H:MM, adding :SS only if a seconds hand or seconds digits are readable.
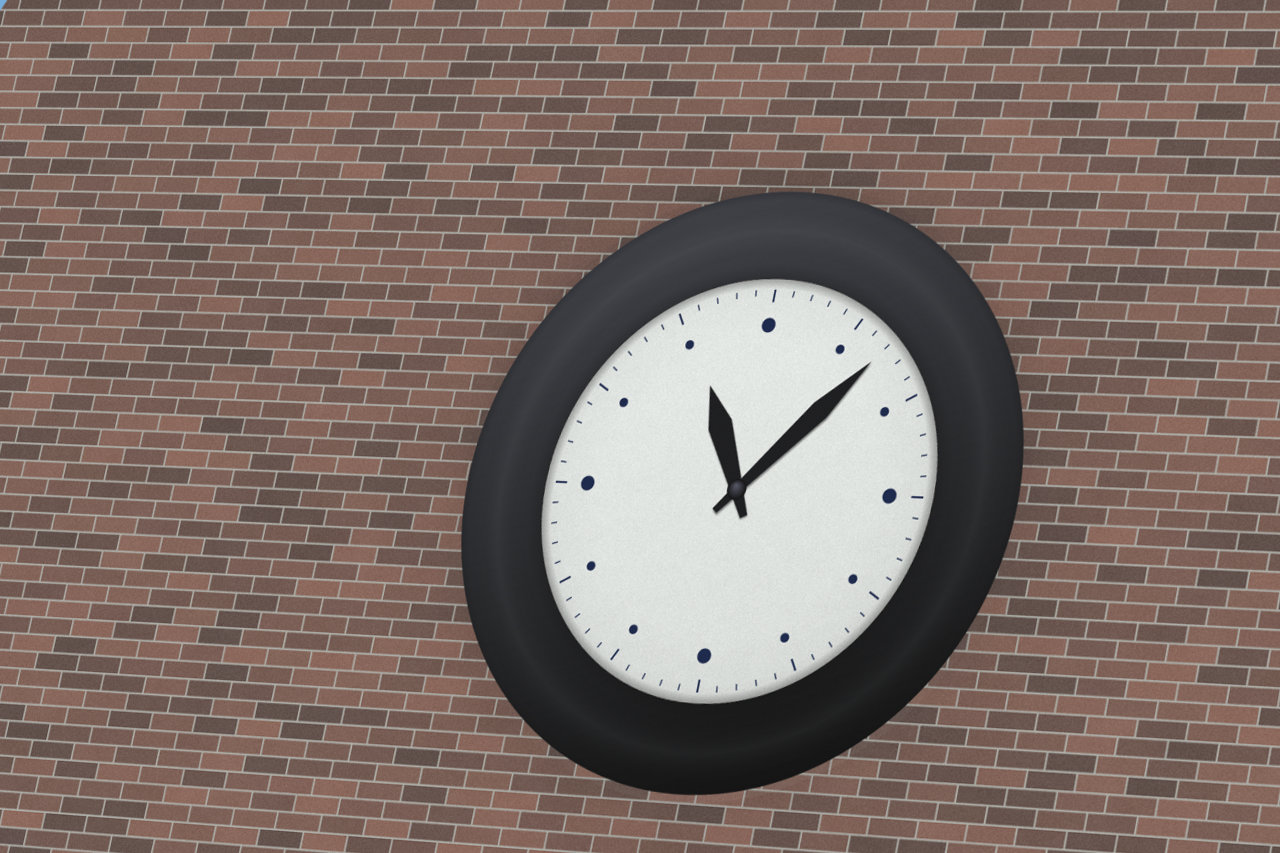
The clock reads 11:07
